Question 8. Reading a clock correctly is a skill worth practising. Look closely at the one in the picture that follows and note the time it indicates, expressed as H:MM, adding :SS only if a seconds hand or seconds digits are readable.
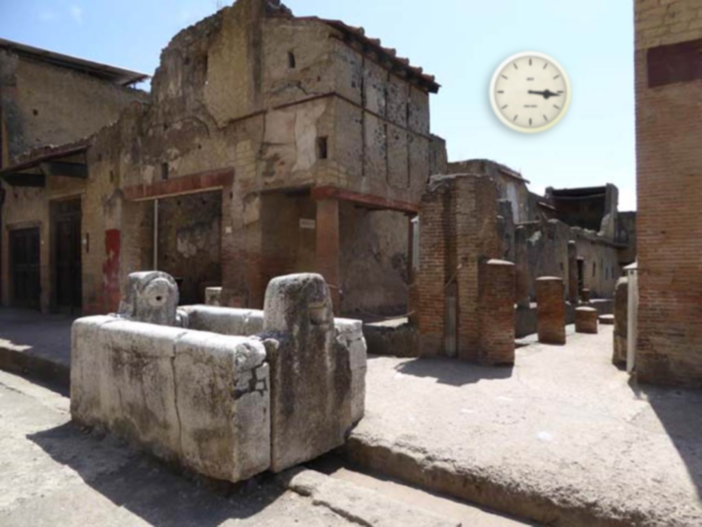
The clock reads 3:16
